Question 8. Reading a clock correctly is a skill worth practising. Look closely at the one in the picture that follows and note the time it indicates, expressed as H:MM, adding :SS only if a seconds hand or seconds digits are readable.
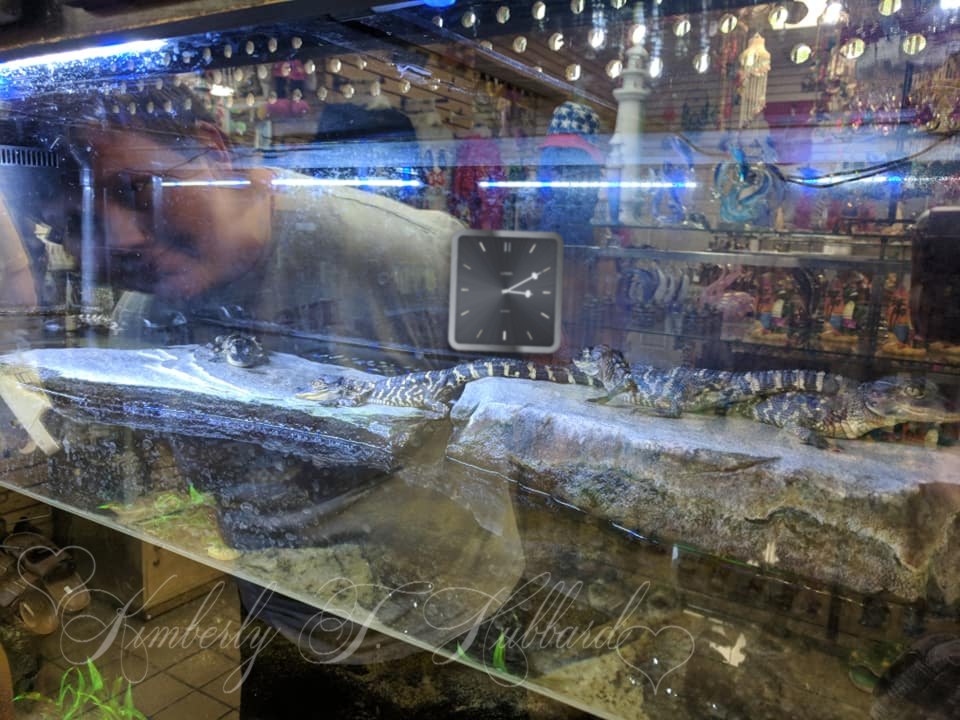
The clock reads 3:10
